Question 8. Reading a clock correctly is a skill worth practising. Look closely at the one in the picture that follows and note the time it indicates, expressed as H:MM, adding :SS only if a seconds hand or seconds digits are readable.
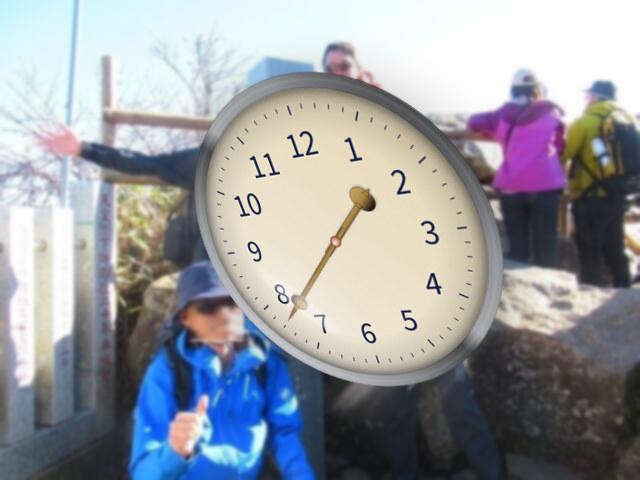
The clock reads 1:38
